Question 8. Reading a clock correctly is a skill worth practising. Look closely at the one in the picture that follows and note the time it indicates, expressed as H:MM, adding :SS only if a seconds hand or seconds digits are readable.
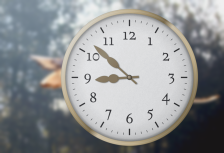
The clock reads 8:52
